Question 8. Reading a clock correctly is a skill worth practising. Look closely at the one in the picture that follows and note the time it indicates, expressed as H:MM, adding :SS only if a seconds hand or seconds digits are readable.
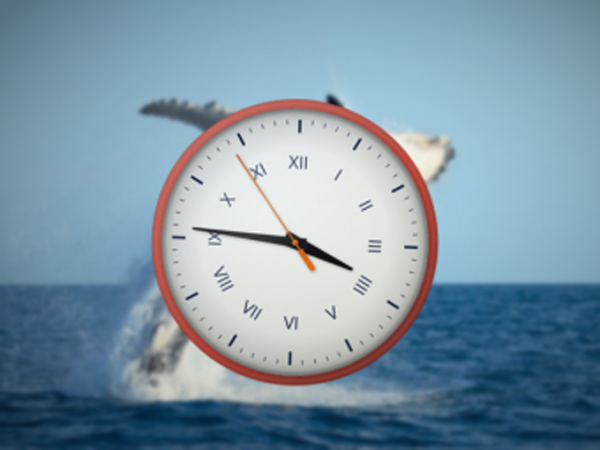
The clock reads 3:45:54
